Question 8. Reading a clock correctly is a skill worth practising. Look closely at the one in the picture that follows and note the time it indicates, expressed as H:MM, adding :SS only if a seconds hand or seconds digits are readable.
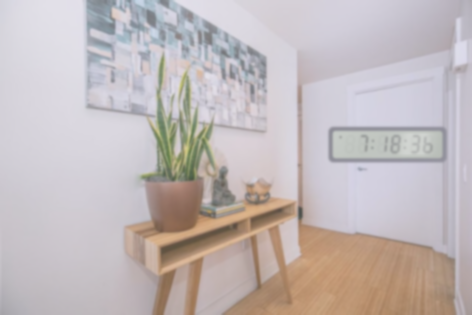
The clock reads 7:18:36
